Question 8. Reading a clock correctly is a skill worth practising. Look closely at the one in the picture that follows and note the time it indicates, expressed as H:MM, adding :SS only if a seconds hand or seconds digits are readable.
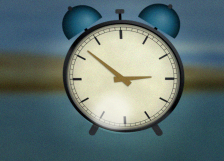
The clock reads 2:52
